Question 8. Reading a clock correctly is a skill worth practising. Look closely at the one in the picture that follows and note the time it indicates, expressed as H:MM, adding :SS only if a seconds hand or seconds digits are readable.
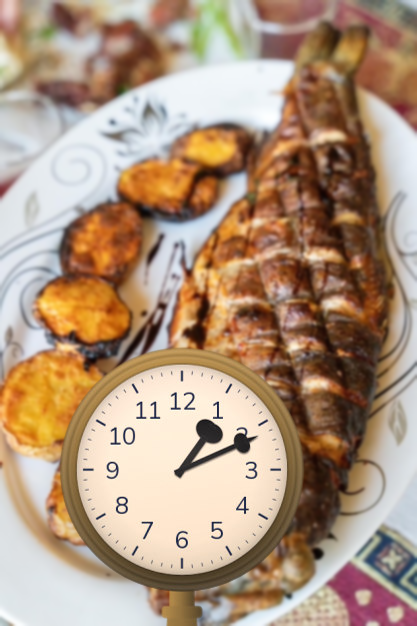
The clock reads 1:11
